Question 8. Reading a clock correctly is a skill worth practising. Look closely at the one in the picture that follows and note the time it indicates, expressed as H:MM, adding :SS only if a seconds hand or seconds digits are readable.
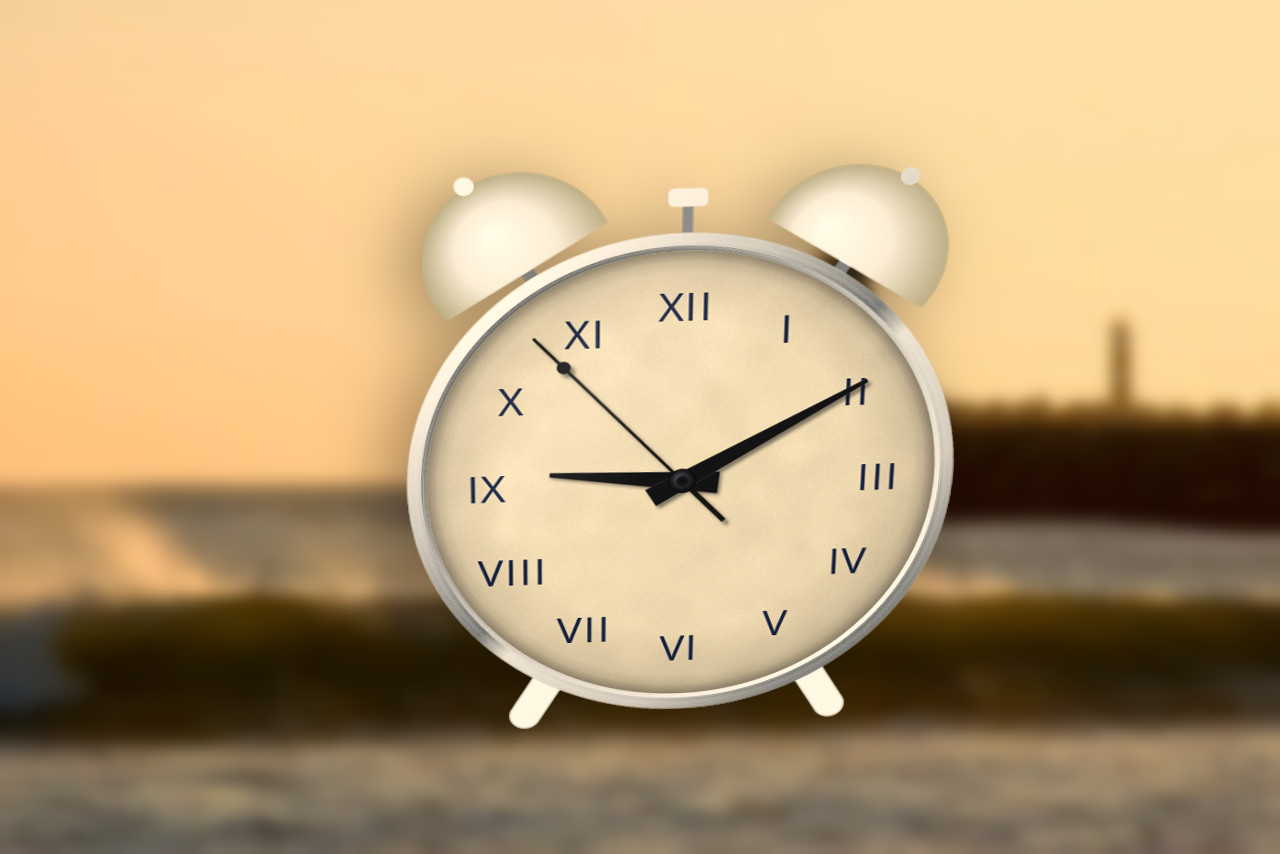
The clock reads 9:09:53
